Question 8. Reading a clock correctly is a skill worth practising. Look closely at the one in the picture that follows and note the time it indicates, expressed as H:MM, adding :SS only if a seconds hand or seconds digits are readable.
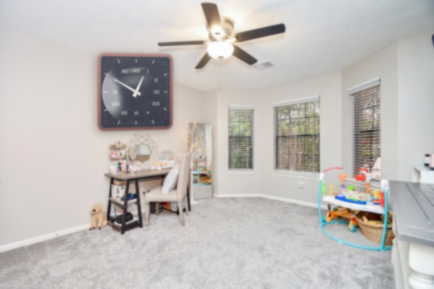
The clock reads 12:50
